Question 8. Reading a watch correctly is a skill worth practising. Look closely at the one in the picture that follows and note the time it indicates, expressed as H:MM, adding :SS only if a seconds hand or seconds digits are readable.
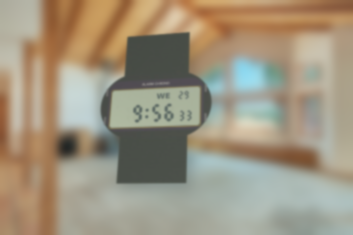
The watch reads 9:56
